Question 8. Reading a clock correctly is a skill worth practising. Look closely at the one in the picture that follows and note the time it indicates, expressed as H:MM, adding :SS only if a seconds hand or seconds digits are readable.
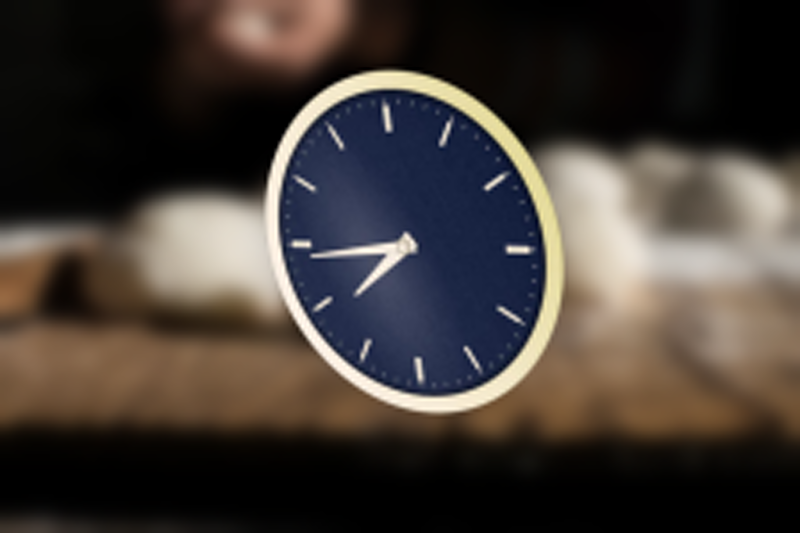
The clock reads 7:44
